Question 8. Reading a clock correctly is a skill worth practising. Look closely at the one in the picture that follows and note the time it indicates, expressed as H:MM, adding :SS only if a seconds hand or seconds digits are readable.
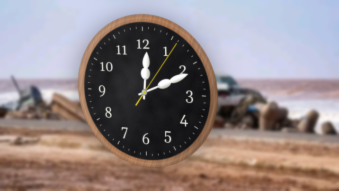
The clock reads 12:11:06
